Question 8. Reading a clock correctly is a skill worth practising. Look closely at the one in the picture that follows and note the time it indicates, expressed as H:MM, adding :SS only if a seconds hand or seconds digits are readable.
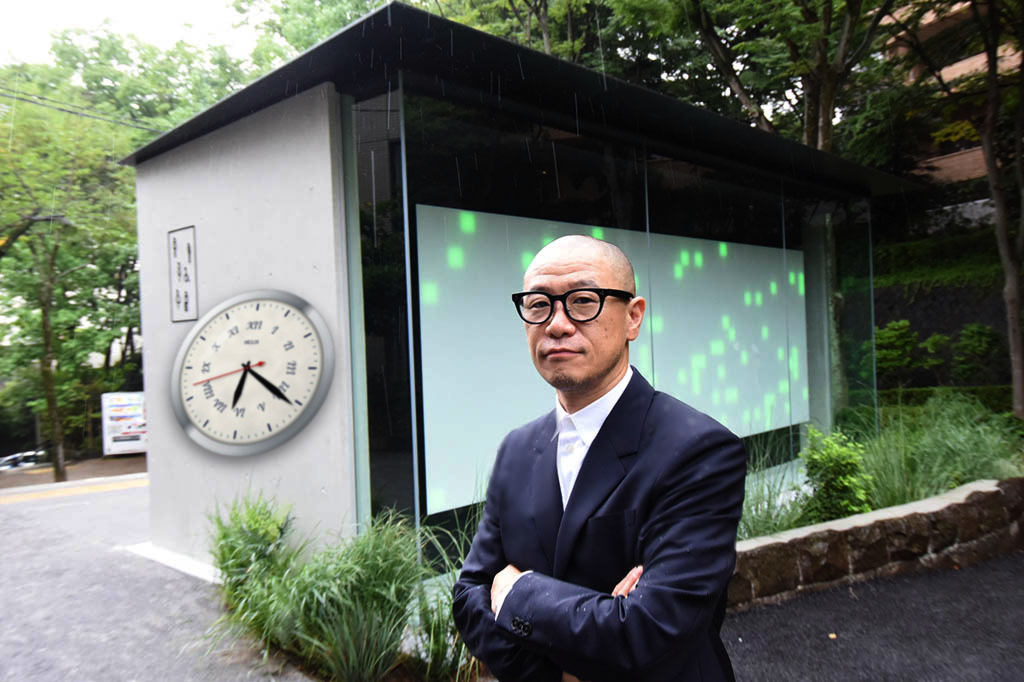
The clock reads 6:20:42
